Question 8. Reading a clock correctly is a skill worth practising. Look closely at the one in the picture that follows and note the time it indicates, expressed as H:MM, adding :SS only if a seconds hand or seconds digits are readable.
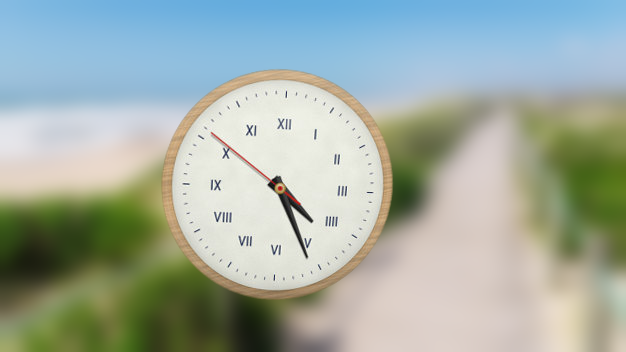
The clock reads 4:25:51
